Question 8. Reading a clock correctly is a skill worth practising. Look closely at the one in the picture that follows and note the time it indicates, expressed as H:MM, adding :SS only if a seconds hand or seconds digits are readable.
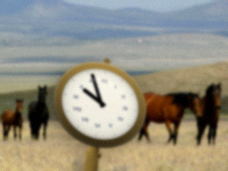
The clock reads 9:56
